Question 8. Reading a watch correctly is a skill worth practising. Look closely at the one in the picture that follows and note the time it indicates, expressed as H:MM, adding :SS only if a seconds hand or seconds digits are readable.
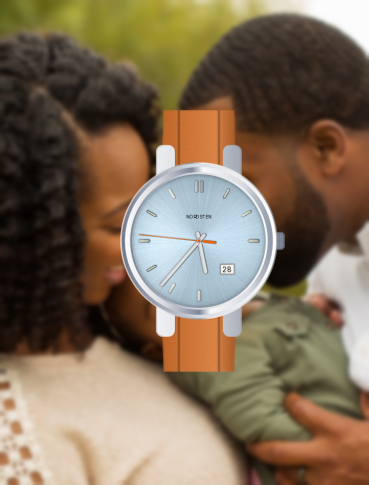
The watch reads 5:36:46
